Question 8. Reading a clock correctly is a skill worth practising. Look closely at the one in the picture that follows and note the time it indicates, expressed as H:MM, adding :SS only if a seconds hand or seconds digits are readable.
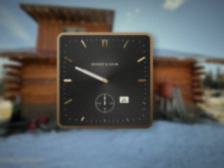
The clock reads 9:49
